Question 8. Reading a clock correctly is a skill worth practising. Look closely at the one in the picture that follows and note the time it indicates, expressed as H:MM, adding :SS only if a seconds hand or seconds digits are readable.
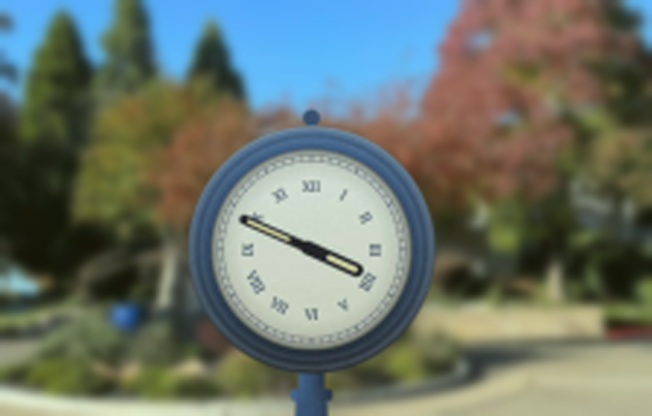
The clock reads 3:49
